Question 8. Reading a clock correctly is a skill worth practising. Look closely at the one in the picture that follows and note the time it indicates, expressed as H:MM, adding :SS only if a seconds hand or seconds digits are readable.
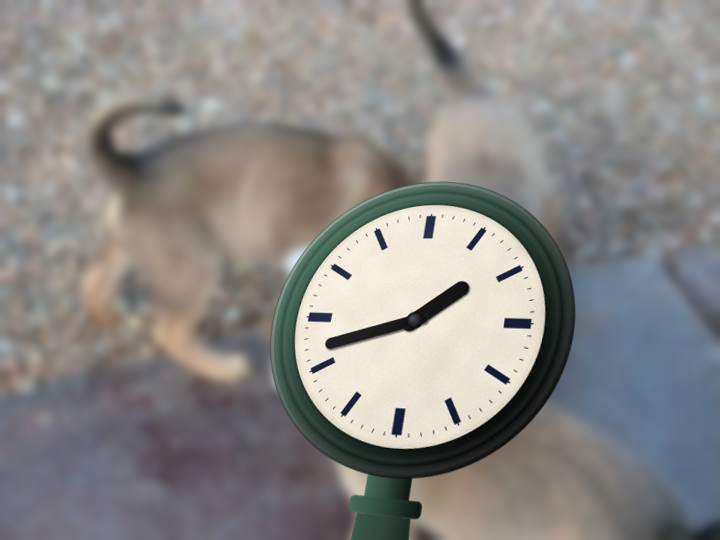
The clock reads 1:42
